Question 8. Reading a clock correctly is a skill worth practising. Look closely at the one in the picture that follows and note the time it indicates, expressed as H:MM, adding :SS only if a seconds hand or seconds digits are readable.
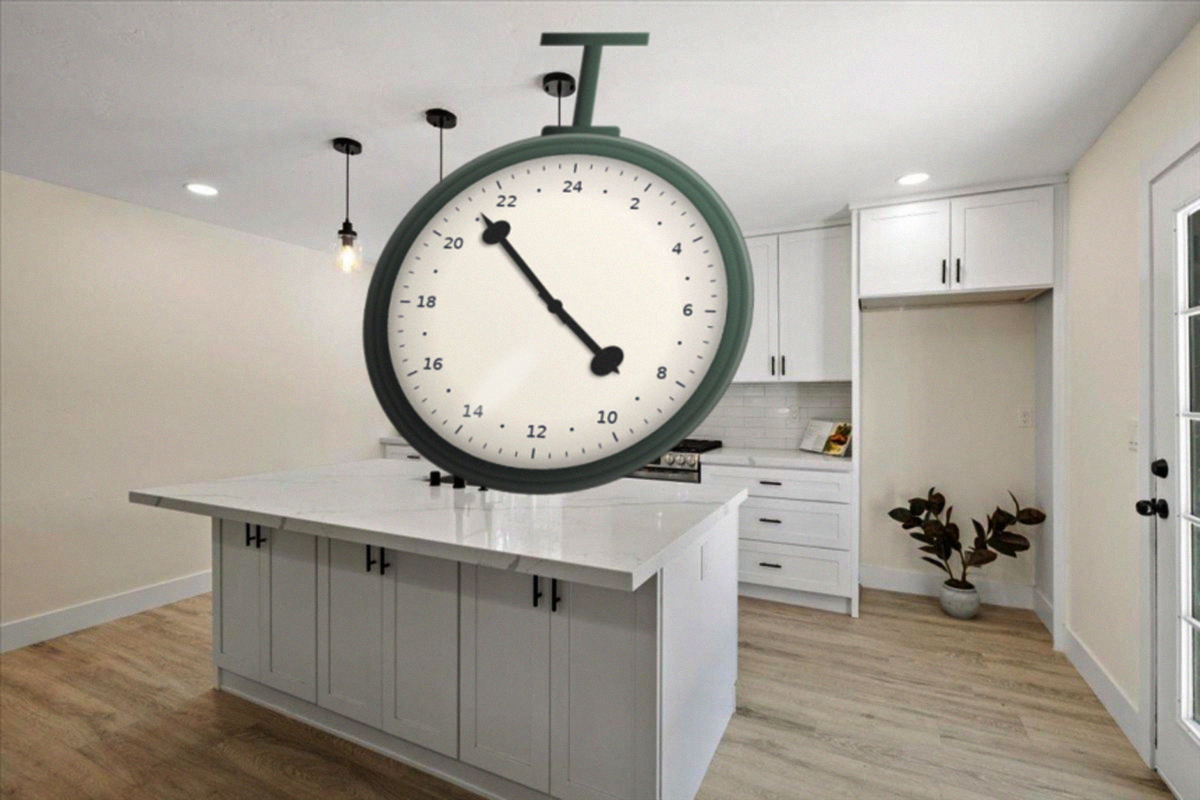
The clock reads 8:53
